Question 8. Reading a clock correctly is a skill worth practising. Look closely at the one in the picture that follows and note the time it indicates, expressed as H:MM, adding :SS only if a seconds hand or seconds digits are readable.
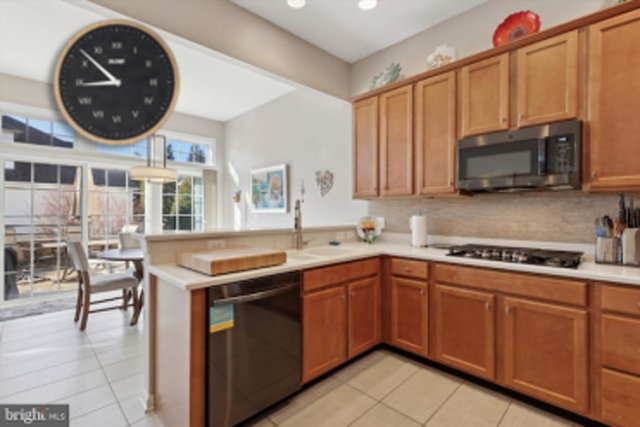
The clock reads 8:52
